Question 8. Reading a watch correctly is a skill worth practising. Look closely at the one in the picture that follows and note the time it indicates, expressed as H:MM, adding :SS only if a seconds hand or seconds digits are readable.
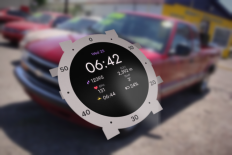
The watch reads 6:42
